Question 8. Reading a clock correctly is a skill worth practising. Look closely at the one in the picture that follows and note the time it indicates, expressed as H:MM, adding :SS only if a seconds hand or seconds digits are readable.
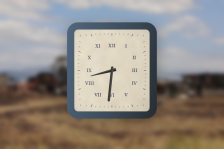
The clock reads 8:31
